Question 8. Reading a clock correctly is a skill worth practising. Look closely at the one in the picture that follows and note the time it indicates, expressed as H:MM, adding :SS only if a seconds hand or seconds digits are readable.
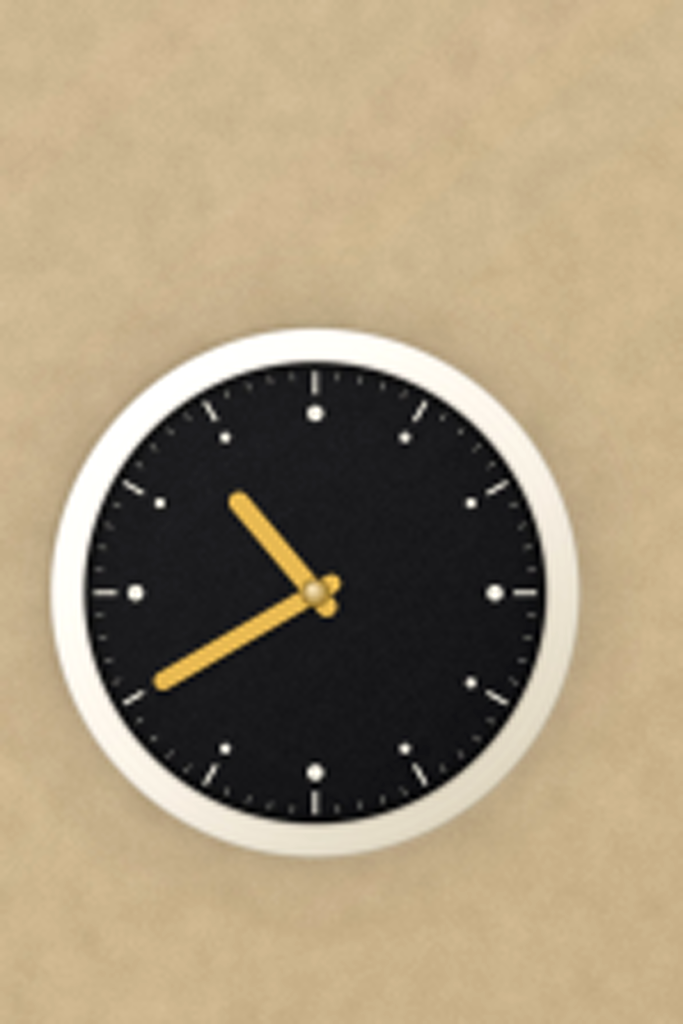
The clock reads 10:40
